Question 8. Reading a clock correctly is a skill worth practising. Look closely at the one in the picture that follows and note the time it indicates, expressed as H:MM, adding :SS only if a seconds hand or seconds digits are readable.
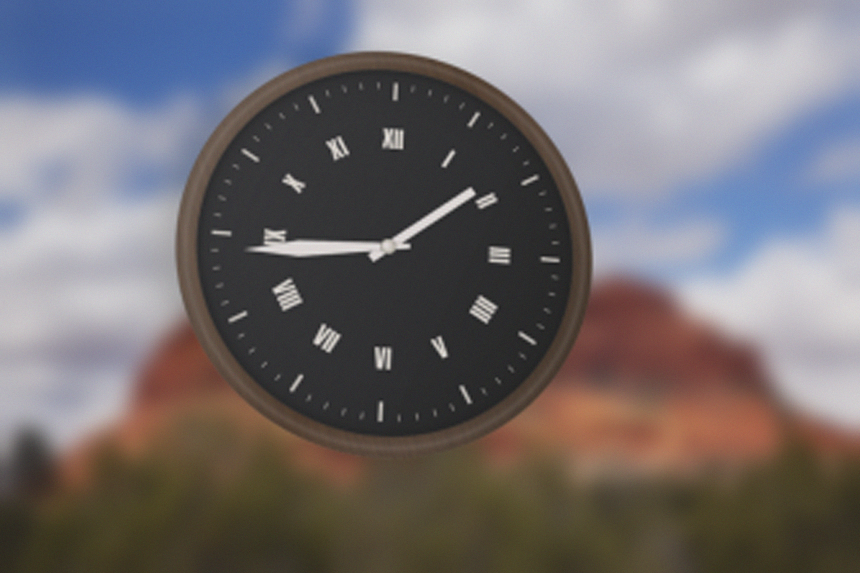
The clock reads 1:44
